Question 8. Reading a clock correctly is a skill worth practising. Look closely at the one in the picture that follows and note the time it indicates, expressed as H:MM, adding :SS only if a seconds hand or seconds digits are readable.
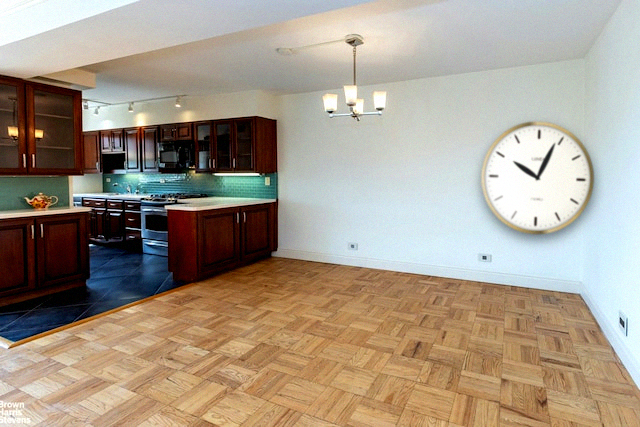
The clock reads 10:04
